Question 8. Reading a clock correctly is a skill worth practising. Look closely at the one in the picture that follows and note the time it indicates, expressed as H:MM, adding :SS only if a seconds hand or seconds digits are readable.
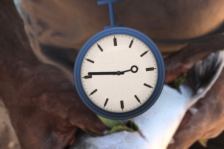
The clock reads 2:46
